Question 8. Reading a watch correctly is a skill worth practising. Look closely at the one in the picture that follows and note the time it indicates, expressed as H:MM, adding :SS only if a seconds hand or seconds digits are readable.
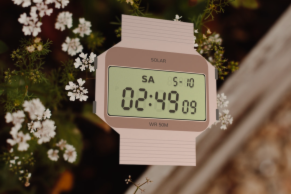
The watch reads 2:49:09
